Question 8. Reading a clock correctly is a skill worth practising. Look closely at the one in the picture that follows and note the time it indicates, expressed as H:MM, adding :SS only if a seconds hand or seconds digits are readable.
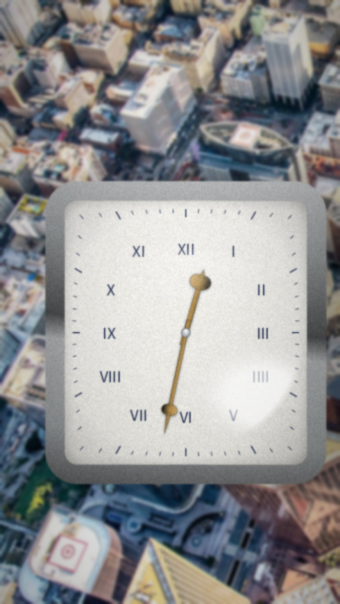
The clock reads 12:32
